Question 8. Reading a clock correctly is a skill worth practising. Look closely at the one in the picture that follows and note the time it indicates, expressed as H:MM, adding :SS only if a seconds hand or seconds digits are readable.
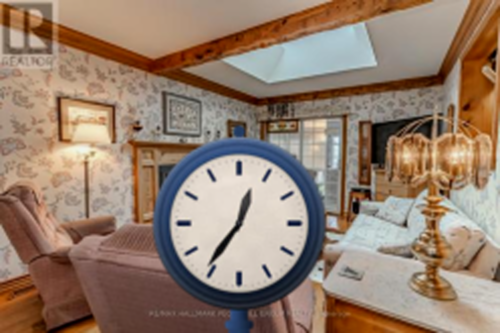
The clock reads 12:36
